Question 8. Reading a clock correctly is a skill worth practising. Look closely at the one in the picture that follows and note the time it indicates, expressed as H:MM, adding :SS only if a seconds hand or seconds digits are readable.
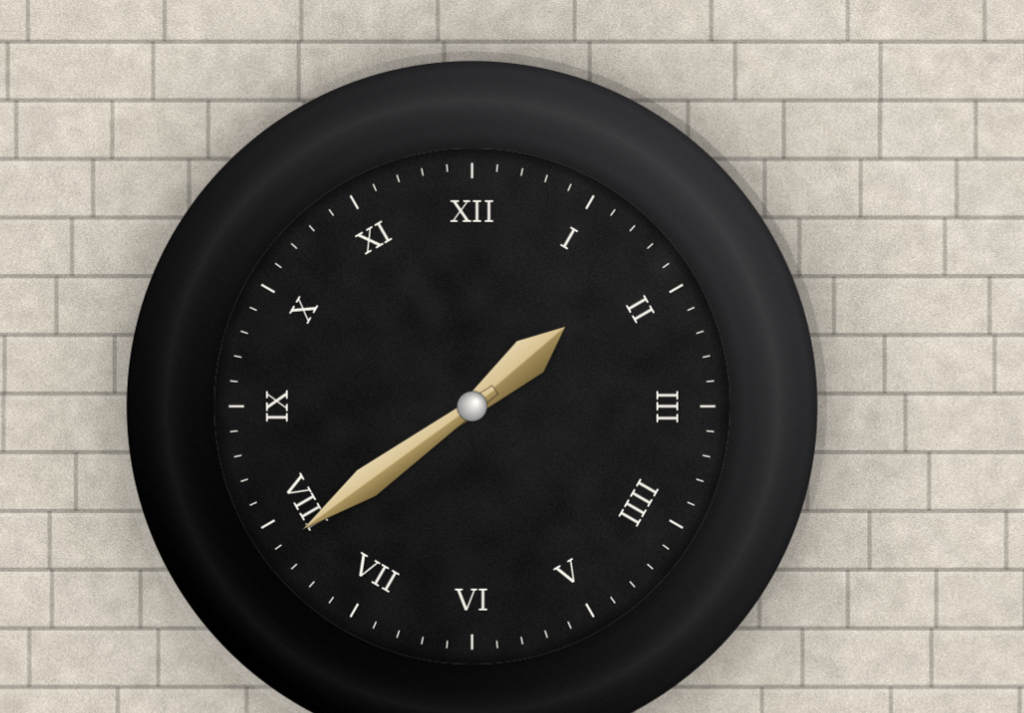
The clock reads 1:39
